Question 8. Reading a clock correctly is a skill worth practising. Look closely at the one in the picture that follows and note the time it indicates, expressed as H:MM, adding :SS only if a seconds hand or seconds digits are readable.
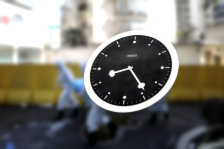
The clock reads 8:24
